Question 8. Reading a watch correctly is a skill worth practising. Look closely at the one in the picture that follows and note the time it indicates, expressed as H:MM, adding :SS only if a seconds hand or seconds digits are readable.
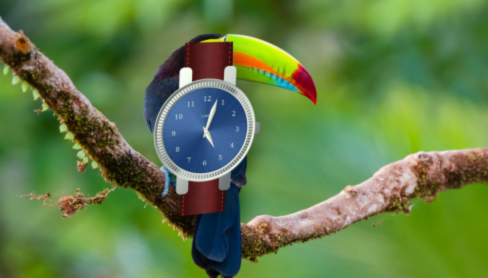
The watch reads 5:03
